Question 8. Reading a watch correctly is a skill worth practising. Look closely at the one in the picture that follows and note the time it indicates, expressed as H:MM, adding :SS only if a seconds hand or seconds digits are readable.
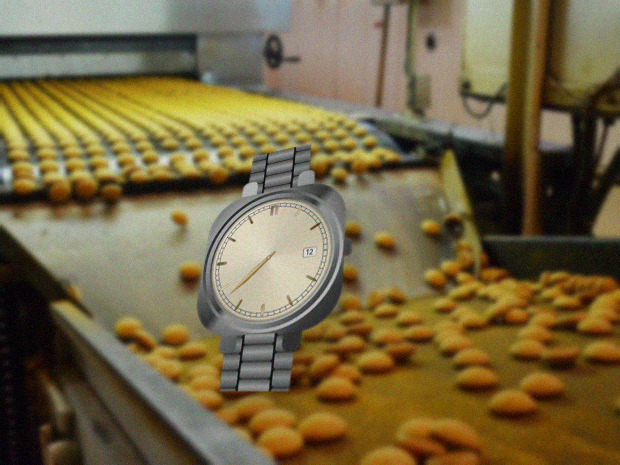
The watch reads 7:38
